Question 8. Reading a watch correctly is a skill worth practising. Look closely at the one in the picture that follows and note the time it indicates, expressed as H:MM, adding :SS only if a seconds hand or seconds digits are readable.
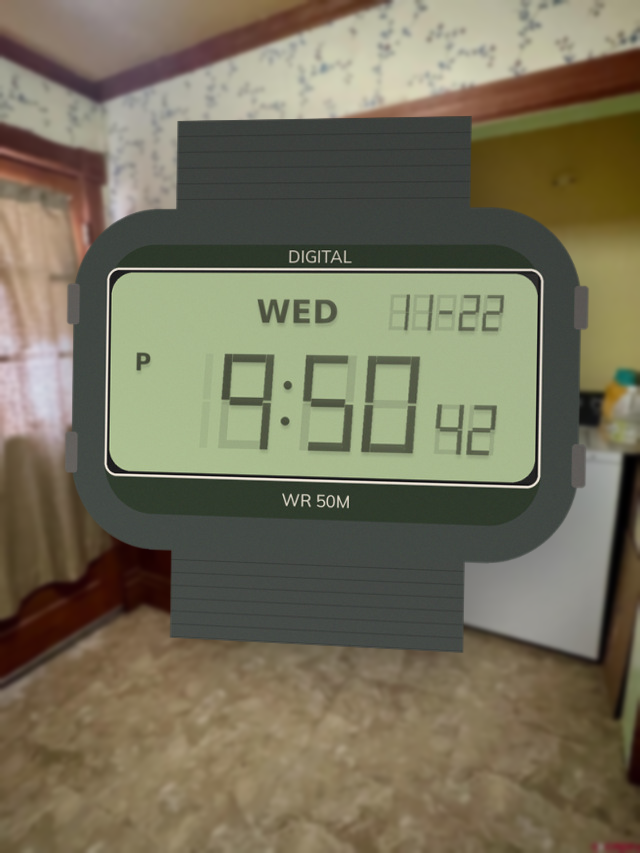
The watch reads 9:50:42
